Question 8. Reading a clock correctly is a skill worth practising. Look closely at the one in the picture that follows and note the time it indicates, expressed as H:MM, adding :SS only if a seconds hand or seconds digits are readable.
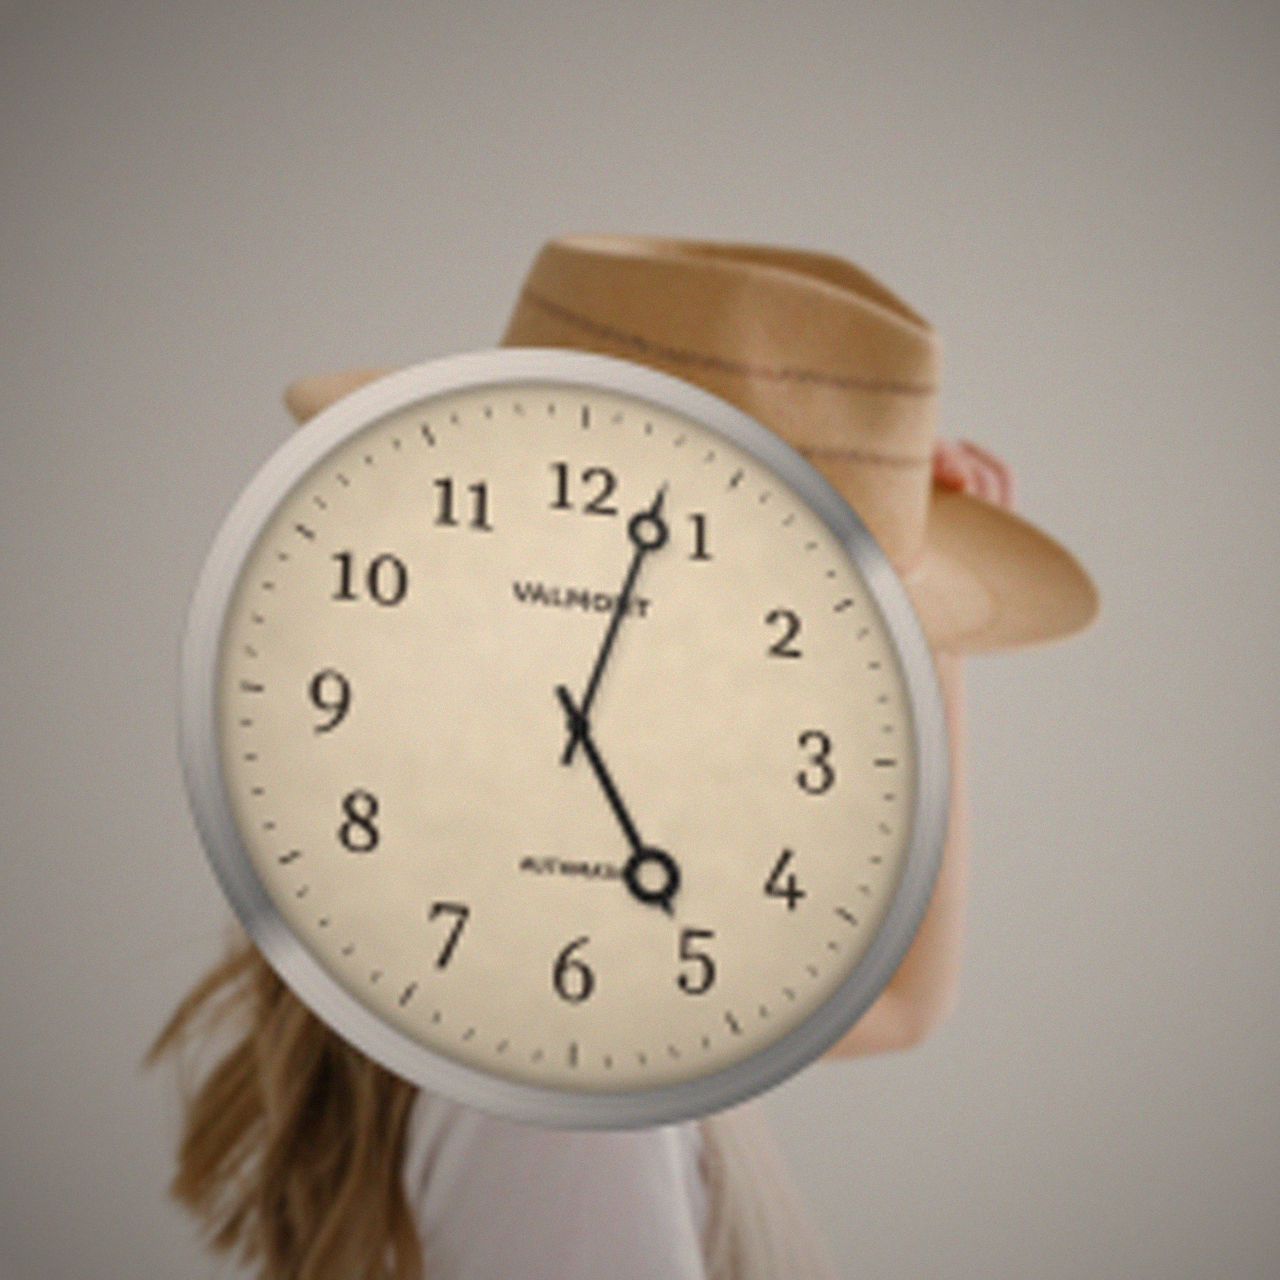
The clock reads 5:03
